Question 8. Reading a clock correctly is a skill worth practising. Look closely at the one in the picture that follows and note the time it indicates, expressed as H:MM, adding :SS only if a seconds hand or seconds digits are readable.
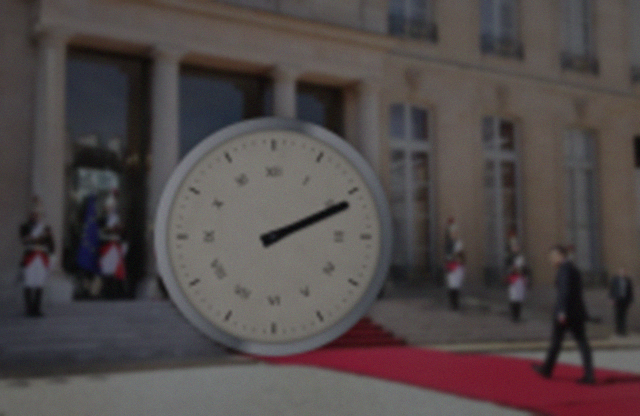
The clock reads 2:11
